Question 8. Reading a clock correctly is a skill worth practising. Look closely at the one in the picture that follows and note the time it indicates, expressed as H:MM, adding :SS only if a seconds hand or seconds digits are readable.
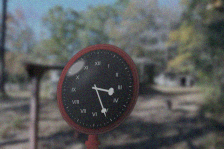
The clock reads 3:26
